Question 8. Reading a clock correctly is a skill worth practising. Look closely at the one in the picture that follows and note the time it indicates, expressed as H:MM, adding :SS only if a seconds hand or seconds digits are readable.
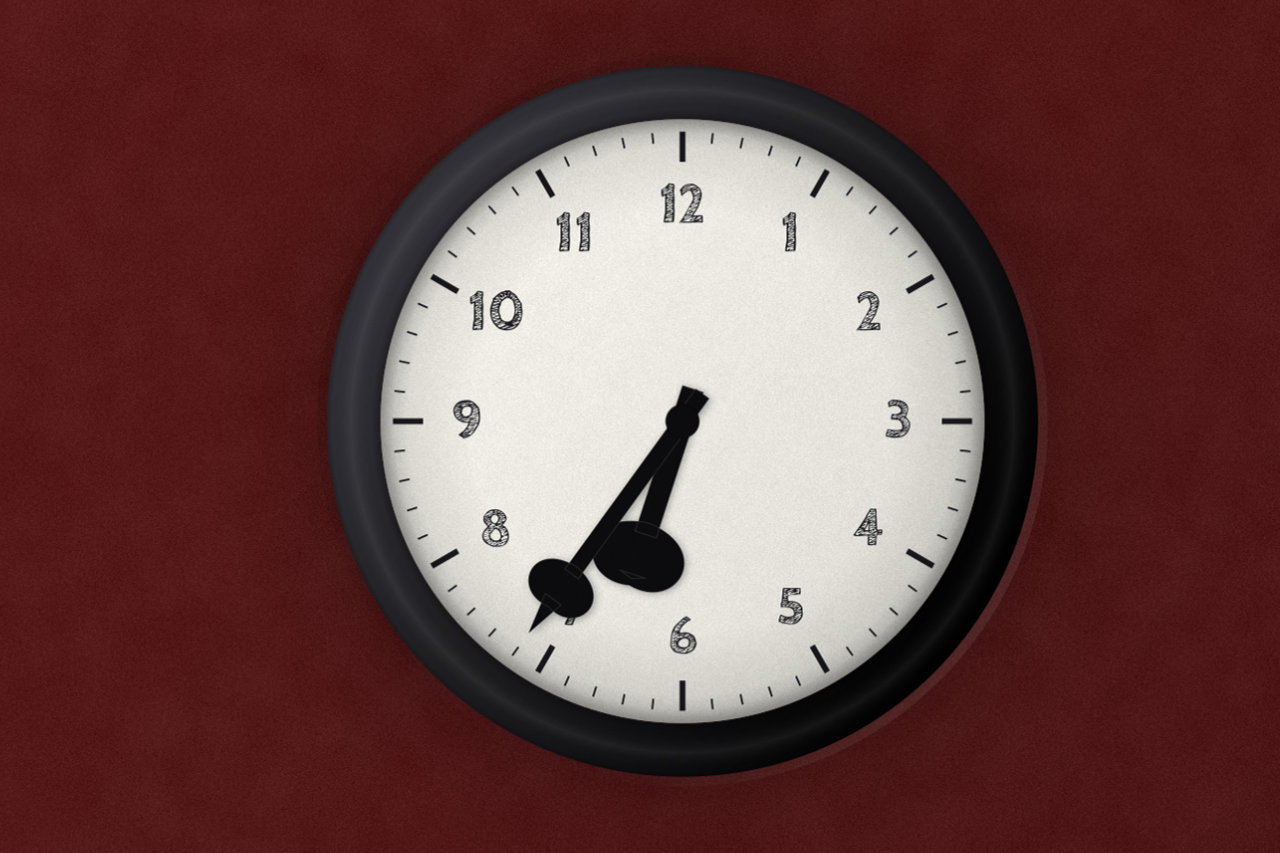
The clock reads 6:36
